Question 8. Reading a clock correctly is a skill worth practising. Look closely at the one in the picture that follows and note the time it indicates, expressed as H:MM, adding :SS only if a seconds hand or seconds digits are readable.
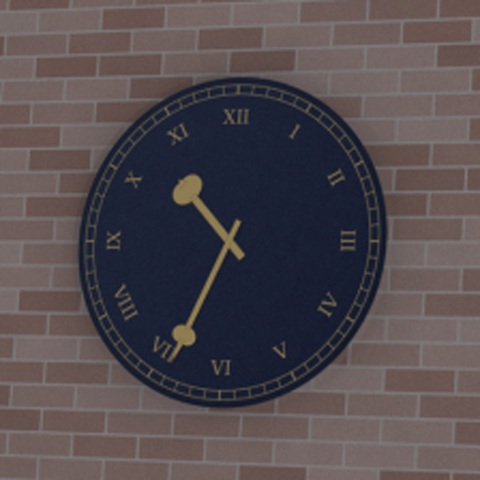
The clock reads 10:34
